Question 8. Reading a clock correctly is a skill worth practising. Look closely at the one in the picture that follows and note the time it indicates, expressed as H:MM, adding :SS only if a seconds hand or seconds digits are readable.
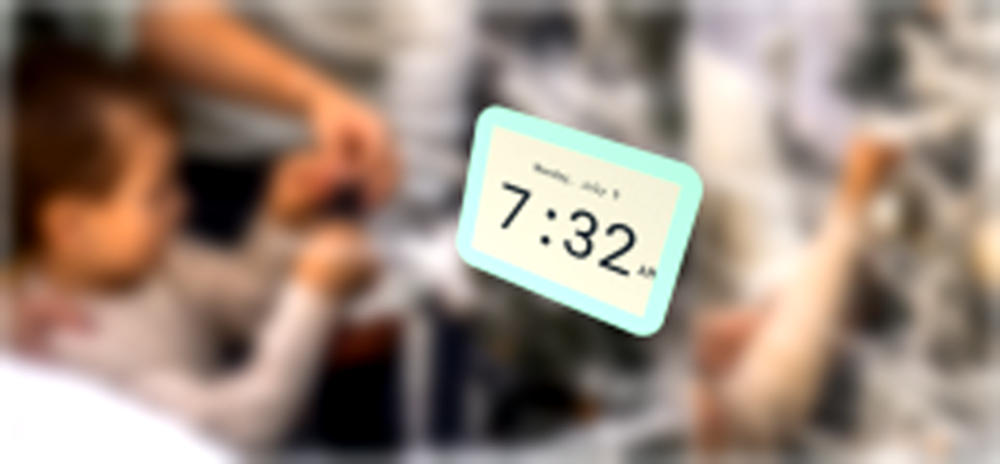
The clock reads 7:32
